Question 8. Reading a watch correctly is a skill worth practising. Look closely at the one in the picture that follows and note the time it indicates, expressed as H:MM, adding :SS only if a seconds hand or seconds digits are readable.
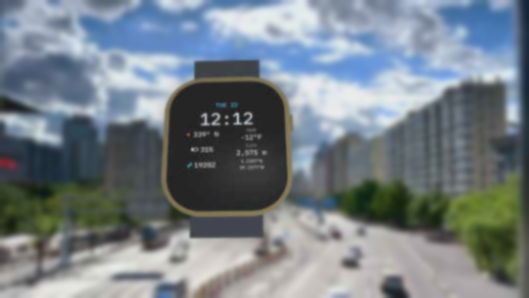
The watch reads 12:12
